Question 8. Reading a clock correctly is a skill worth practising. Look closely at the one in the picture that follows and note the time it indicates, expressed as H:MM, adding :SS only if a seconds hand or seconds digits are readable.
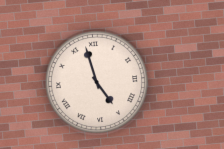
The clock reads 4:58
